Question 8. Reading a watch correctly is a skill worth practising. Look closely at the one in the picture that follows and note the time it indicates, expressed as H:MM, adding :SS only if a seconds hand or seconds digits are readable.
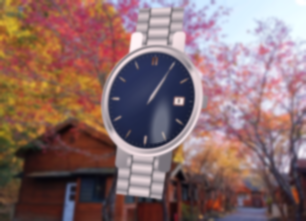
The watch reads 1:05
